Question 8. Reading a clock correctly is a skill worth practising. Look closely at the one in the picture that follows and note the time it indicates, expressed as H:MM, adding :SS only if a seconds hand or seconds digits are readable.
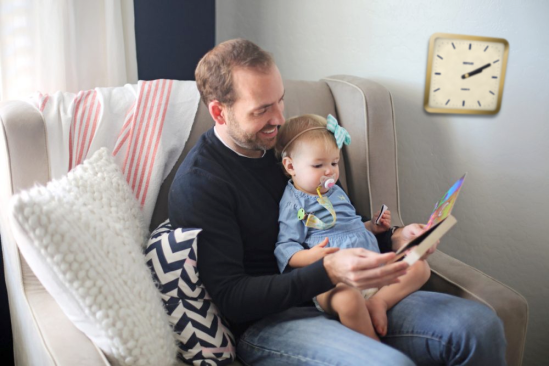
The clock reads 2:10
